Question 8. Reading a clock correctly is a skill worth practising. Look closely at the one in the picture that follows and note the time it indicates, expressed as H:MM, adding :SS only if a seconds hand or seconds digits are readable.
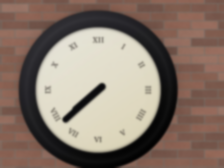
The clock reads 7:38
